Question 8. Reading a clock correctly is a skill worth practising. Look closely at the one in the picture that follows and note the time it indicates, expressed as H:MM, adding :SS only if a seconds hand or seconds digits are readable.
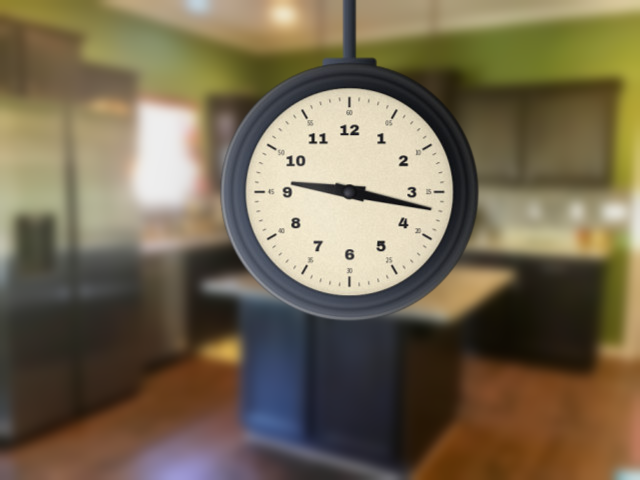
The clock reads 9:17
